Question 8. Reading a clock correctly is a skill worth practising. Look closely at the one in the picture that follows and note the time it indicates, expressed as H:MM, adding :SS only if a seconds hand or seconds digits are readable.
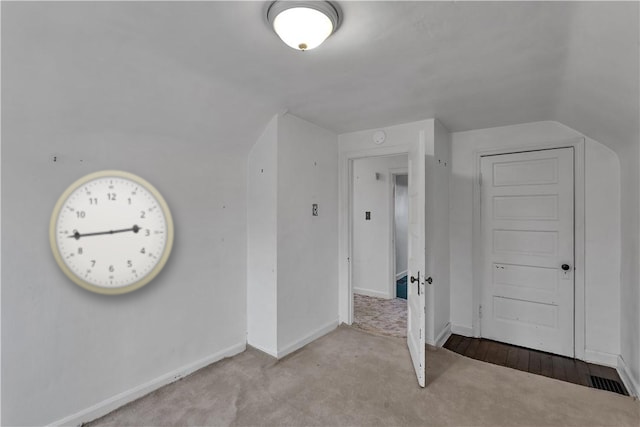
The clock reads 2:44
